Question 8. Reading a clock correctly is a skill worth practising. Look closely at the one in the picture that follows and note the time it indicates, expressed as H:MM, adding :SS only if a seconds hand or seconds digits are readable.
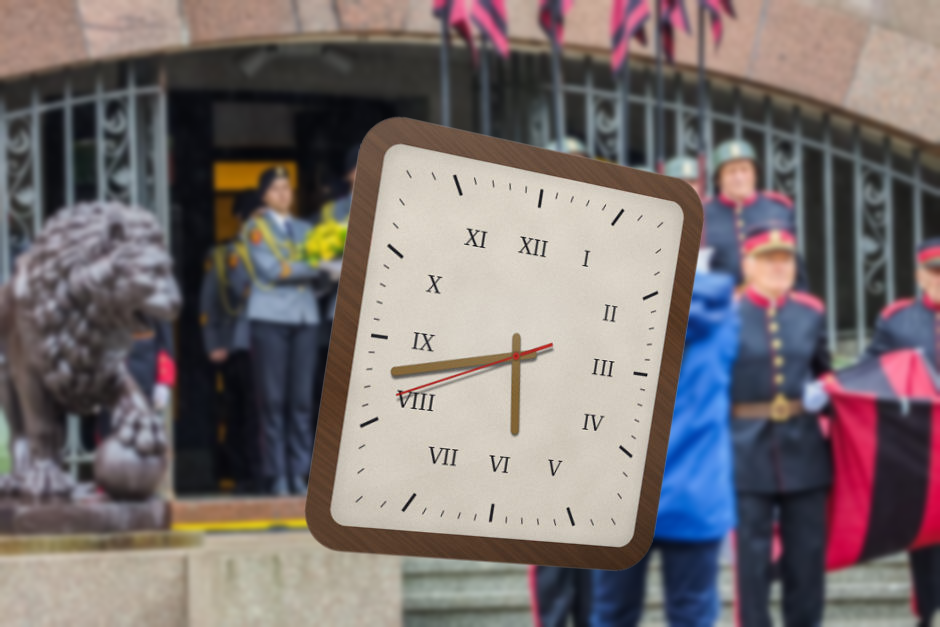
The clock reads 5:42:41
